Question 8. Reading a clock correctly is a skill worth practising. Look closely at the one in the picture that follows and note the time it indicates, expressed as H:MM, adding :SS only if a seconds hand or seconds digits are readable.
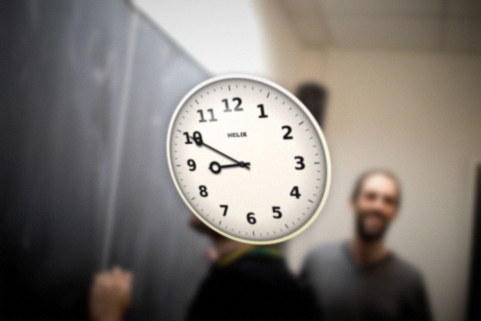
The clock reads 8:50
